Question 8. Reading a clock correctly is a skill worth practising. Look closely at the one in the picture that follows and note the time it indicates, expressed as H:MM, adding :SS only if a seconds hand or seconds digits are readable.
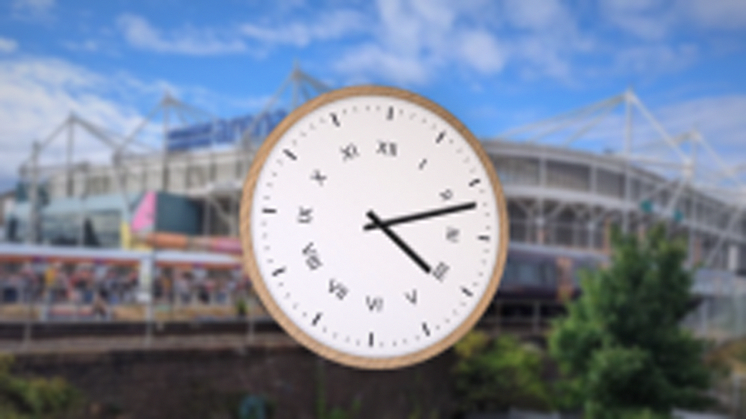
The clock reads 4:12
